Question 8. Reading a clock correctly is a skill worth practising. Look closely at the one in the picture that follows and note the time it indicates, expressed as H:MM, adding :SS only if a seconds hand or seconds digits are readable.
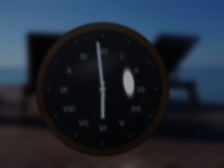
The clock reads 5:59
